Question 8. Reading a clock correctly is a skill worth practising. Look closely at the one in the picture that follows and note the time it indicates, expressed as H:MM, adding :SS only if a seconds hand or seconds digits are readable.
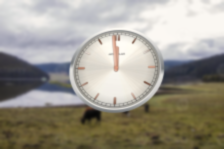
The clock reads 11:59
